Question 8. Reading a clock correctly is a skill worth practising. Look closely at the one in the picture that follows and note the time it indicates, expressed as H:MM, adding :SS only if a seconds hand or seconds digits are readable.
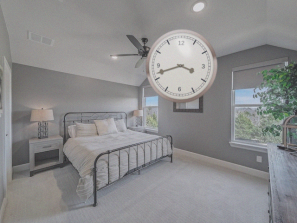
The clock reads 3:42
